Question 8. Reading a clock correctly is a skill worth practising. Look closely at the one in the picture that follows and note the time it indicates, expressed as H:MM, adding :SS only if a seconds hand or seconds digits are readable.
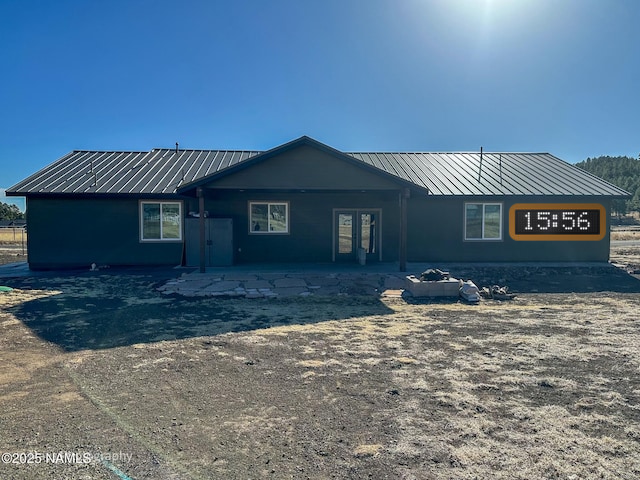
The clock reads 15:56
